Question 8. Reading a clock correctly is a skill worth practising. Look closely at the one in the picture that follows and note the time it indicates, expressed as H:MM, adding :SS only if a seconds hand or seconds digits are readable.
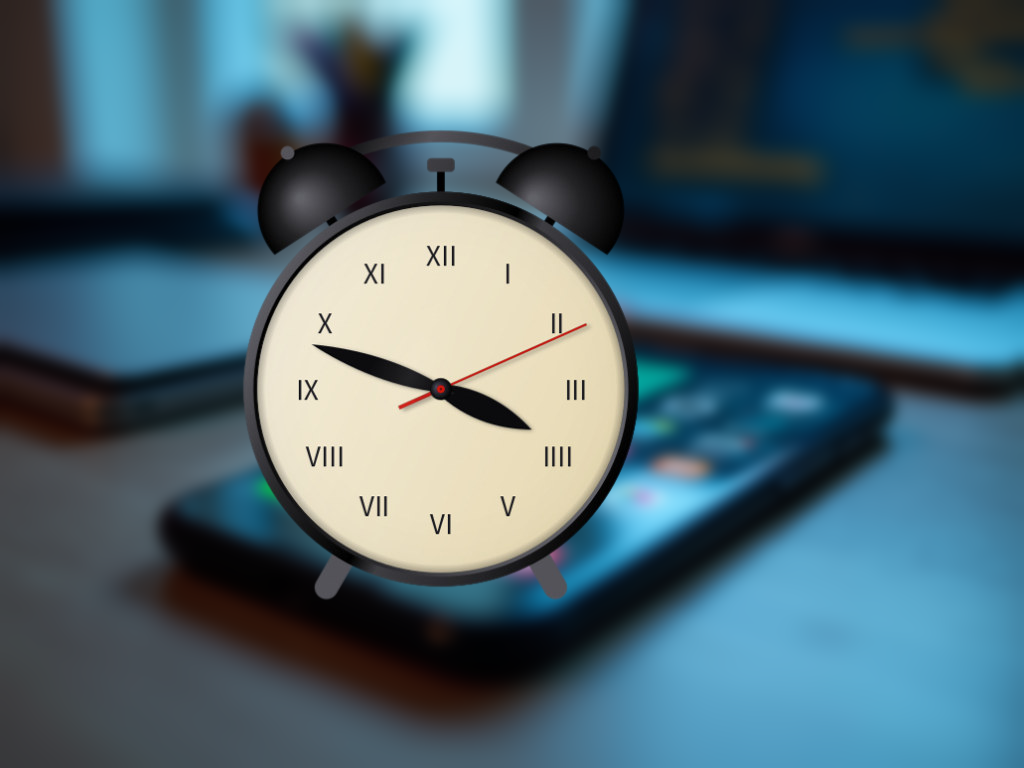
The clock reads 3:48:11
